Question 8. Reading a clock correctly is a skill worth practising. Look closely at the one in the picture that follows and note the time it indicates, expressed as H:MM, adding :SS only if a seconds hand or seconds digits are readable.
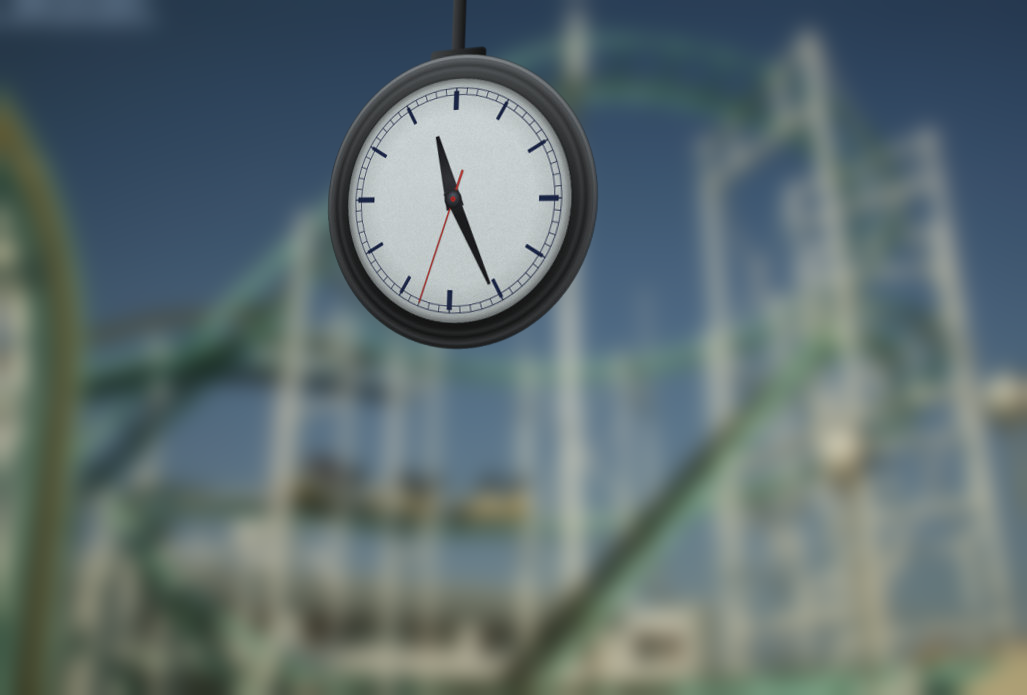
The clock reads 11:25:33
